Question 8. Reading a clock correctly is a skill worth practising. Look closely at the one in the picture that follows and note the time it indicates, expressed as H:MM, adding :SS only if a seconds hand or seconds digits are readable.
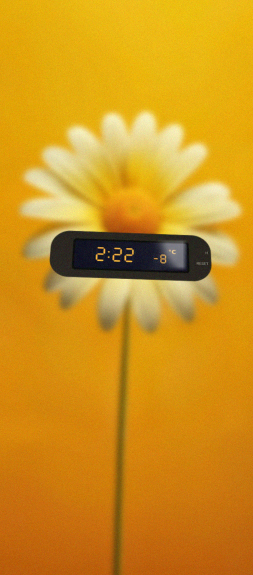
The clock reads 2:22
